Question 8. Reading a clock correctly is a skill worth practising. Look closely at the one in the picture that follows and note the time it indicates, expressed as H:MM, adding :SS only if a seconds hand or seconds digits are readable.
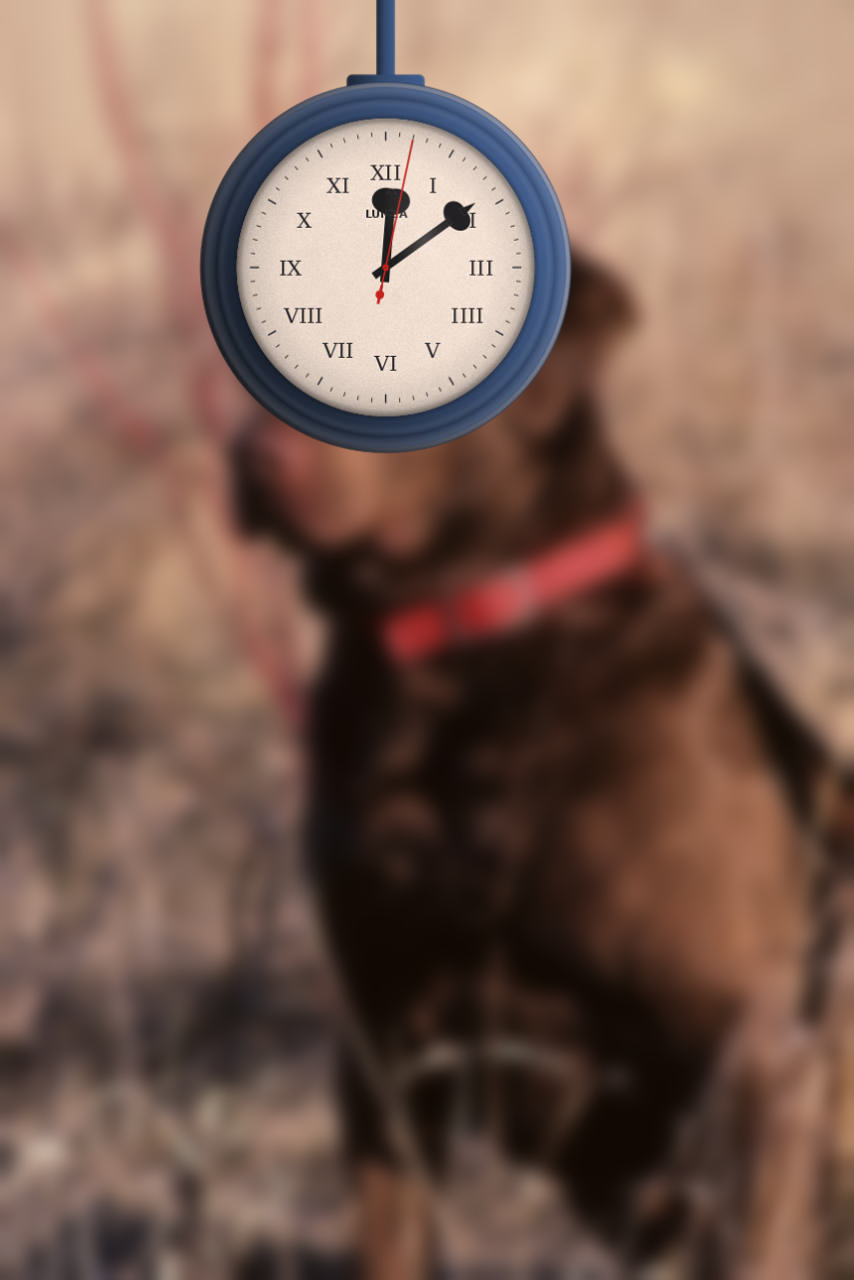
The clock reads 12:09:02
